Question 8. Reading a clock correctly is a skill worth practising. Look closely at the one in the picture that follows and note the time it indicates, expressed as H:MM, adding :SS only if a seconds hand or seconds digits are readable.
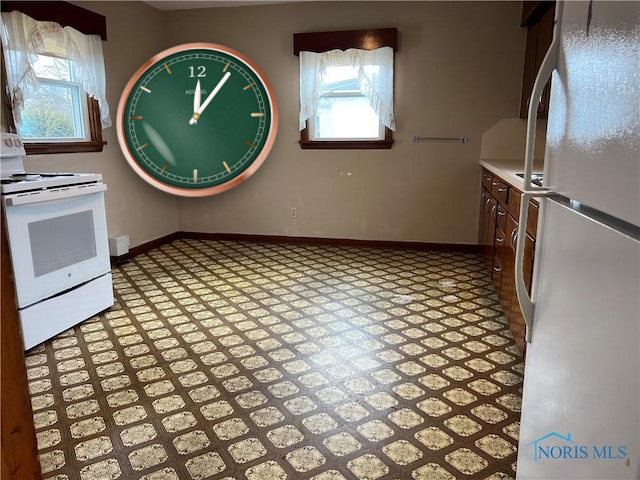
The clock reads 12:06
